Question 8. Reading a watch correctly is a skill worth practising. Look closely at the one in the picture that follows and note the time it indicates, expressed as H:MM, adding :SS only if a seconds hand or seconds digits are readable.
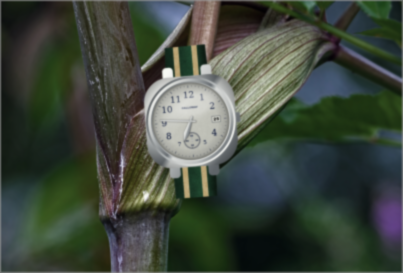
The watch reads 6:46
